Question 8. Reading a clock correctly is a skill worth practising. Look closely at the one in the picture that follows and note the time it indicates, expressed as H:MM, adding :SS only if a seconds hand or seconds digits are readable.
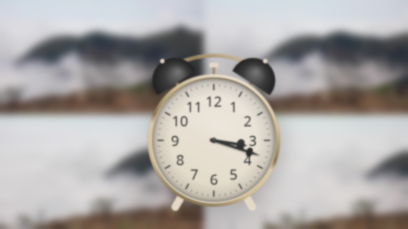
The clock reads 3:18
